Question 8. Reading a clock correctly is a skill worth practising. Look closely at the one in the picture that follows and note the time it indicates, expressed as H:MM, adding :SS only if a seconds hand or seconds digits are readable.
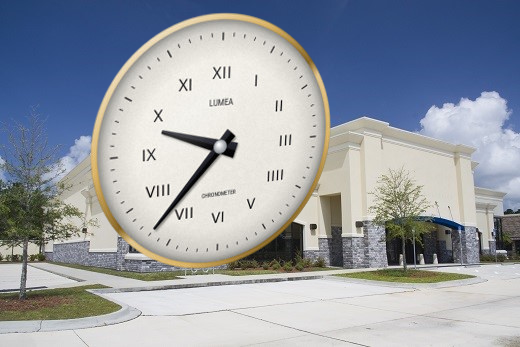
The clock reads 9:37
